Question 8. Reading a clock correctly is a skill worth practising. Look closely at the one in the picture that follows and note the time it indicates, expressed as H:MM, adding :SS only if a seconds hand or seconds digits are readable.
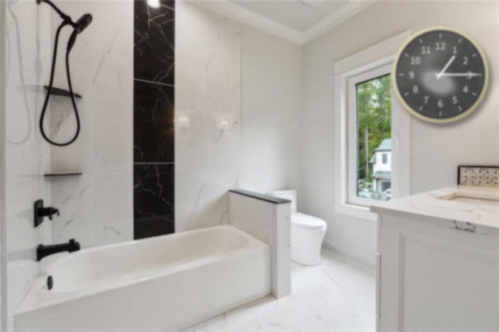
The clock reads 1:15
